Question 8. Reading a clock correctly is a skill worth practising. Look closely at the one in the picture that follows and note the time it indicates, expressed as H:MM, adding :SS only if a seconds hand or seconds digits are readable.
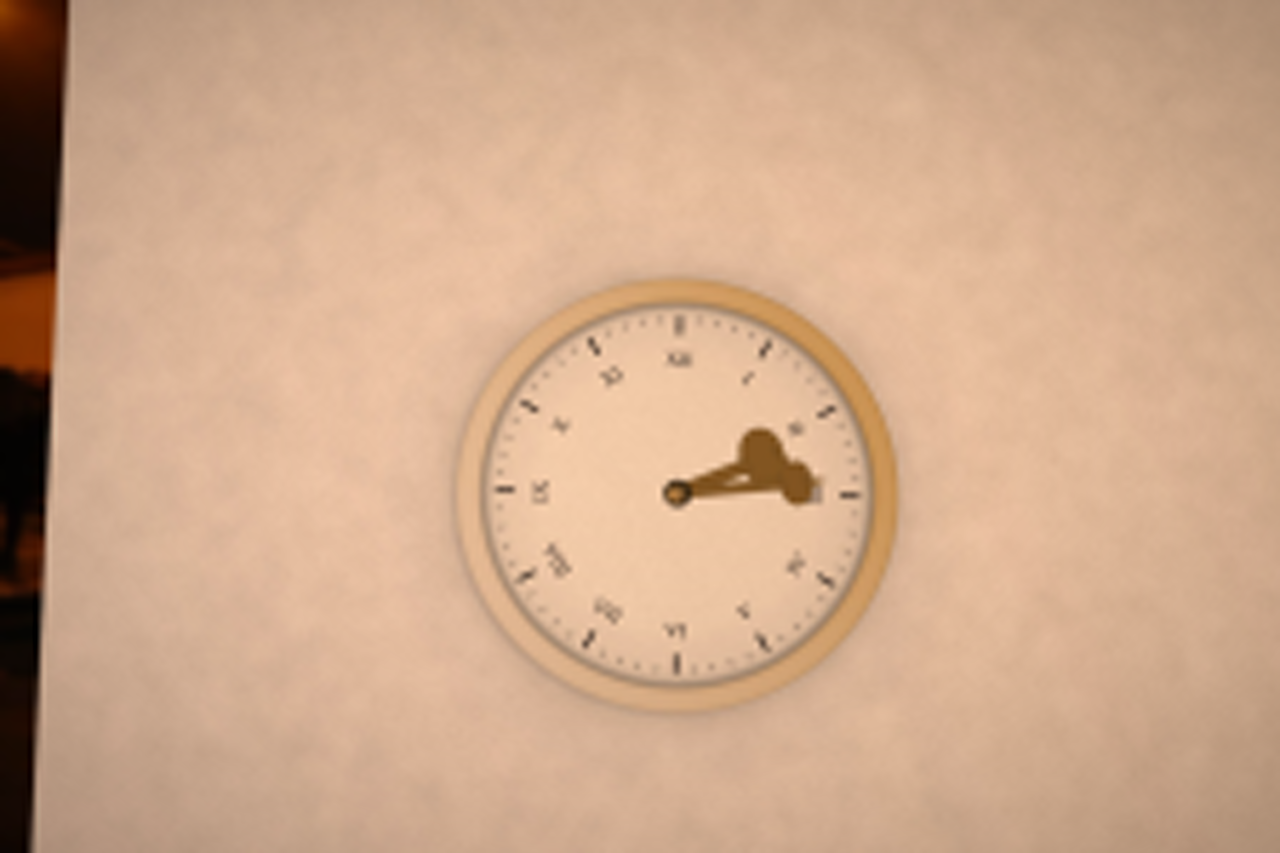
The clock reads 2:14
